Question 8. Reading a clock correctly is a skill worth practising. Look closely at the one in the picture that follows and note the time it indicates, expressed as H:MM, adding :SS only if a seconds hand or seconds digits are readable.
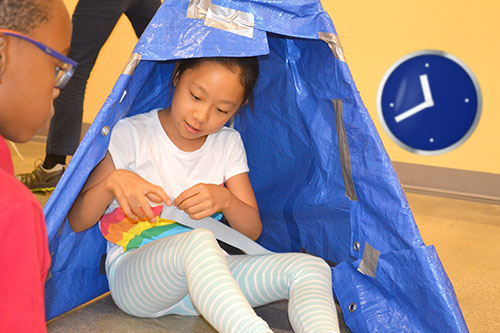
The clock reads 11:41
